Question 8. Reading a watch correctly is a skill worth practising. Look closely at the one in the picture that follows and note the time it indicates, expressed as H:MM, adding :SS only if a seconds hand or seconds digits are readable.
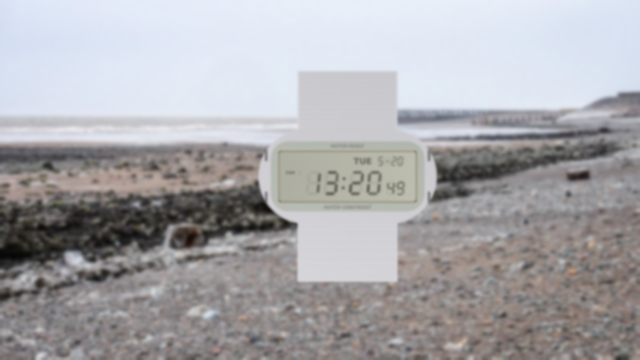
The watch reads 13:20:49
